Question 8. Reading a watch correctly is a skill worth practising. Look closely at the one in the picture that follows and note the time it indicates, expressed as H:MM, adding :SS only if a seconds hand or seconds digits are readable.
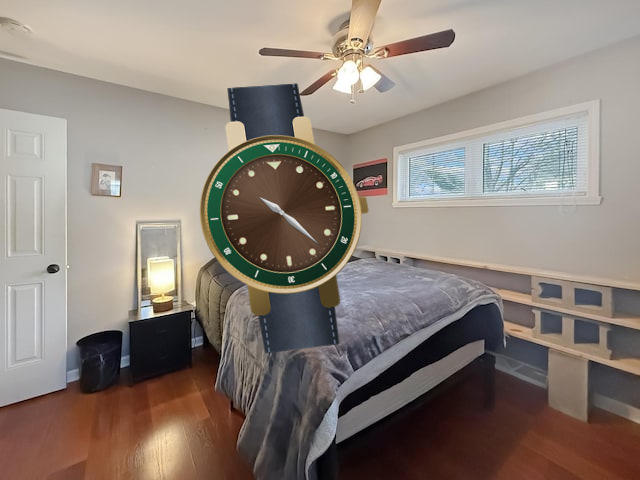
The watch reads 10:23
